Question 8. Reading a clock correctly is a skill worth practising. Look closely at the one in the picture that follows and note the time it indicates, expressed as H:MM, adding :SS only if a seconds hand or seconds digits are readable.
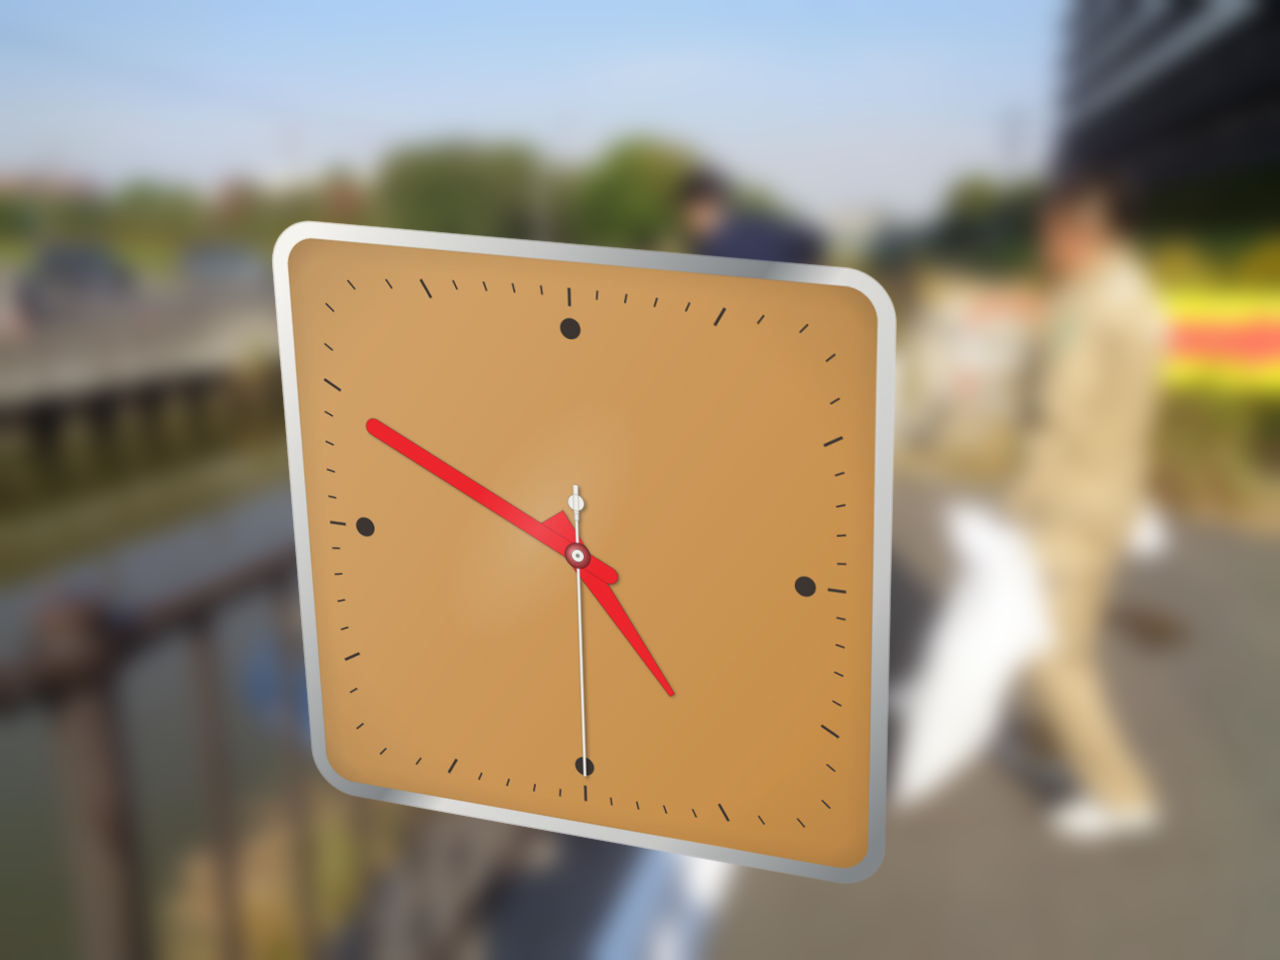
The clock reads 4:49:30
